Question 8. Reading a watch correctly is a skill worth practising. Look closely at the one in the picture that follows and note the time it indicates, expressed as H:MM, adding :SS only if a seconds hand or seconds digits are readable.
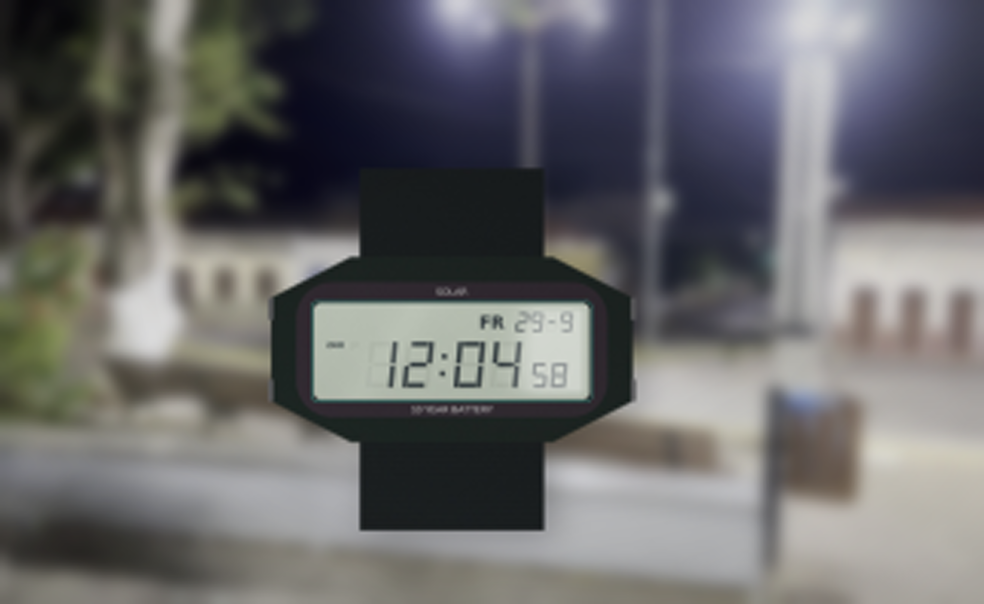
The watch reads 12:04:58
